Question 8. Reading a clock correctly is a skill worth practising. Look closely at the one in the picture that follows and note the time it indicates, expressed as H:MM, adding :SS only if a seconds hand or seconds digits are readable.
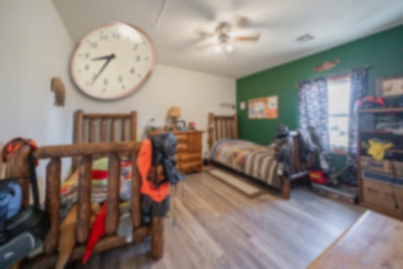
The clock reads 8:34
